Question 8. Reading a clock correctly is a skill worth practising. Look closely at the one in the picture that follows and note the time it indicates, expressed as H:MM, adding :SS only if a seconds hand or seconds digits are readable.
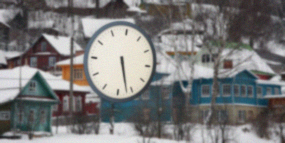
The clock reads 5:27
